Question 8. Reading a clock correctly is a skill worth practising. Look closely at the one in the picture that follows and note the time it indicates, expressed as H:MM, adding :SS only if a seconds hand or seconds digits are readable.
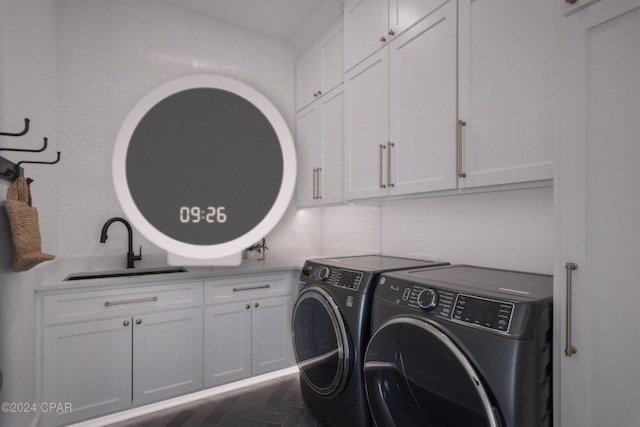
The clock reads 9:26
